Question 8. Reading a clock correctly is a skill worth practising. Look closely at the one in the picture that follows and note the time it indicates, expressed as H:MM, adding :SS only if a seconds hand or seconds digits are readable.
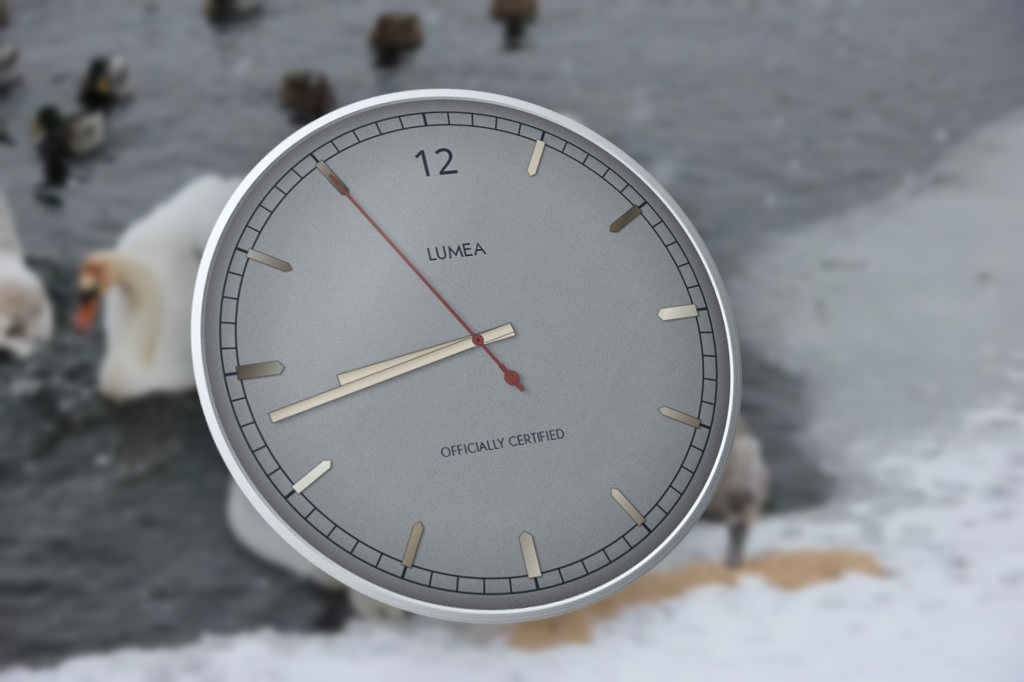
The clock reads 8:42:55
